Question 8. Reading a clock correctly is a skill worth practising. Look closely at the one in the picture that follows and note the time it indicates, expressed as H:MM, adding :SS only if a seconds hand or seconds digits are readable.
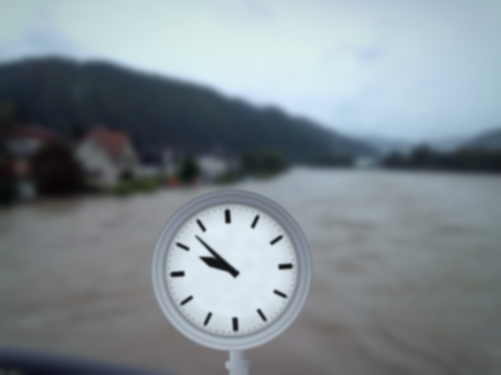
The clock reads 9:53
